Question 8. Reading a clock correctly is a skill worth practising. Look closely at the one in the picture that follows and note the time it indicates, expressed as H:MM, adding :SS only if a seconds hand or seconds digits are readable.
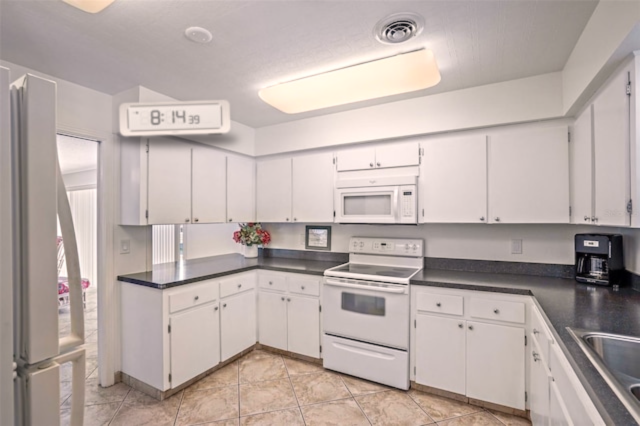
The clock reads 8:14
